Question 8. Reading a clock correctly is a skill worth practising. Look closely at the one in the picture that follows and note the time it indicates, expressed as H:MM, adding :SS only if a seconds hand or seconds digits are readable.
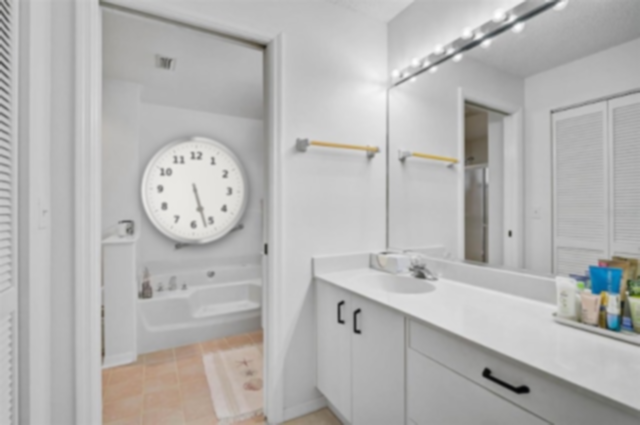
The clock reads 5:27
